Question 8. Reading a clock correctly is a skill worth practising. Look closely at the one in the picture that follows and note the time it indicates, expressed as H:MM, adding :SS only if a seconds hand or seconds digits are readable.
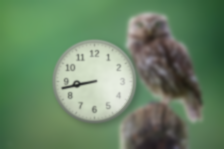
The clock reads 8:43
